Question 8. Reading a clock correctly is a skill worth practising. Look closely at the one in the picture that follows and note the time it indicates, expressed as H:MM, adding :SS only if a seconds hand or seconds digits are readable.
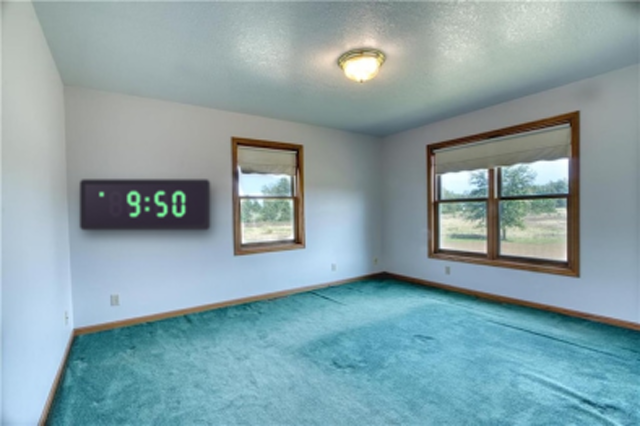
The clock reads 9:50
